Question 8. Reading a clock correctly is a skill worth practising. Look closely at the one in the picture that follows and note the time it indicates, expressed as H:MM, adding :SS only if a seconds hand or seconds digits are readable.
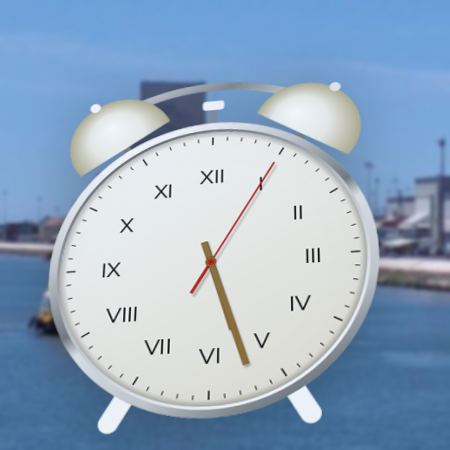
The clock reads 5:27:05
